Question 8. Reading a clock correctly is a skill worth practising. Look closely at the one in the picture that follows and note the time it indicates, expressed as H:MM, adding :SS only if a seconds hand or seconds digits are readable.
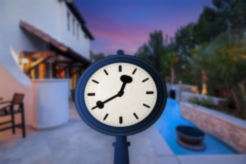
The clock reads 12:40
